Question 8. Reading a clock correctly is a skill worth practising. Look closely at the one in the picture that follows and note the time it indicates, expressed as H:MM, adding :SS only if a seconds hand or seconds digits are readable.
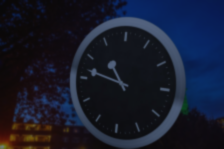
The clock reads 10:47
